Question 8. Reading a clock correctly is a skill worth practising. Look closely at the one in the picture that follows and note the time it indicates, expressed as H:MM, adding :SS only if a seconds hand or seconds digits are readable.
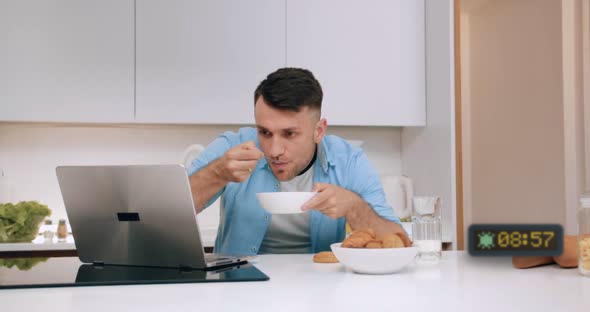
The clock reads 8:57
